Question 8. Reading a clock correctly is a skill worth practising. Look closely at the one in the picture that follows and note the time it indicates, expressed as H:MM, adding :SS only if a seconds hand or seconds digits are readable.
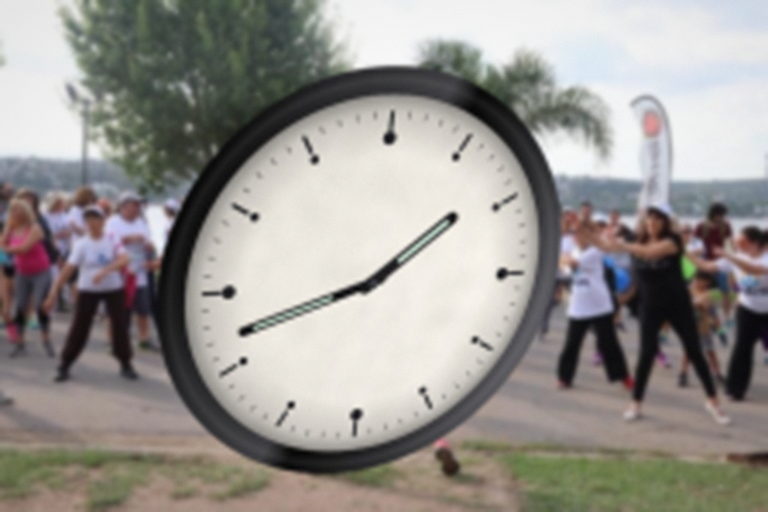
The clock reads 1:42
